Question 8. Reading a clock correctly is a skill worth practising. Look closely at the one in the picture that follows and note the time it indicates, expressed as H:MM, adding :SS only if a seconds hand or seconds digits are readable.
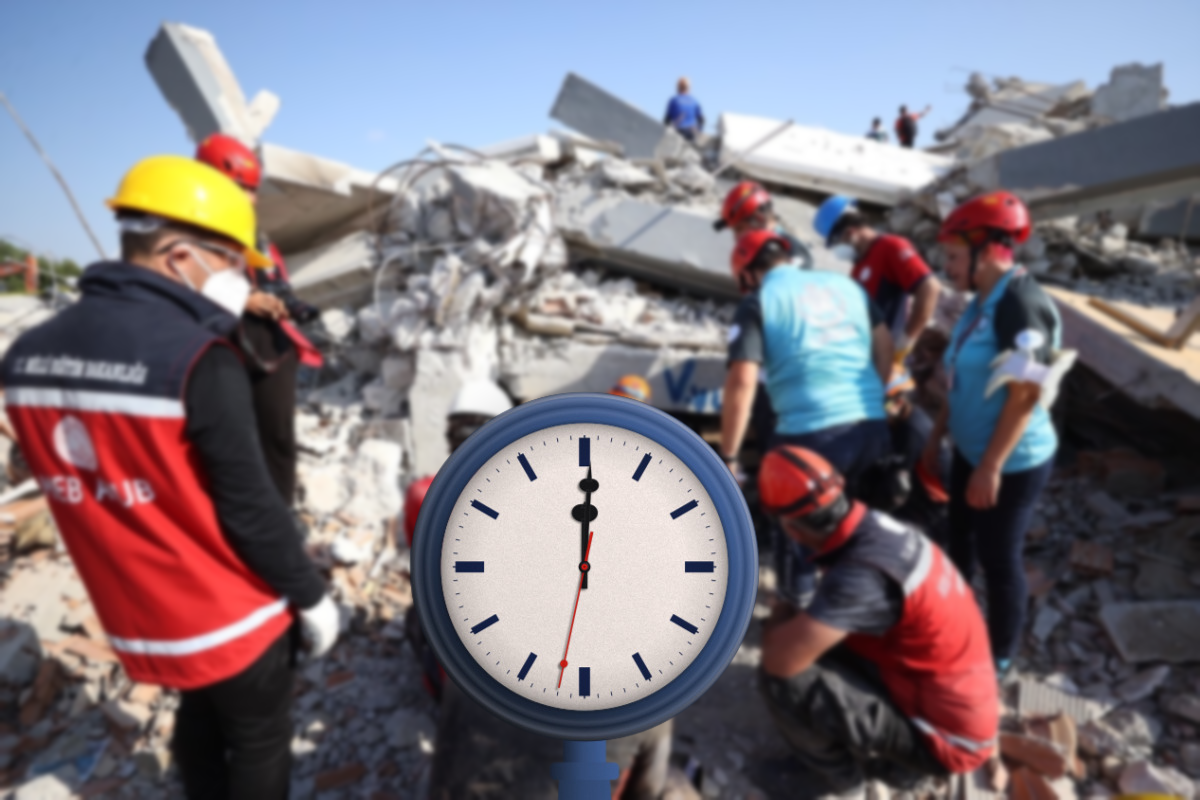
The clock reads 12:00:32
